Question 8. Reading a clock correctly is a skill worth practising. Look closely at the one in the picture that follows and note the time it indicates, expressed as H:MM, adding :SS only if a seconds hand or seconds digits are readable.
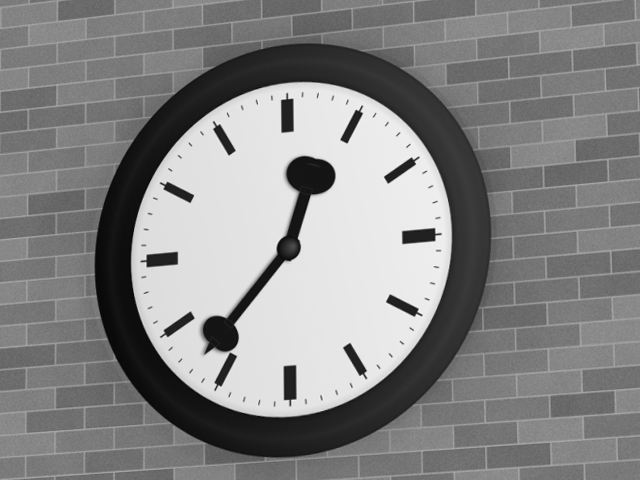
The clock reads 12:37
